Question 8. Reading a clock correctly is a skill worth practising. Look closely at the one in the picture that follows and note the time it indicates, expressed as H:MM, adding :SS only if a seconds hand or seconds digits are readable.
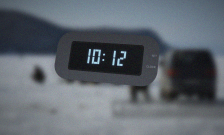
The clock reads 10:12
